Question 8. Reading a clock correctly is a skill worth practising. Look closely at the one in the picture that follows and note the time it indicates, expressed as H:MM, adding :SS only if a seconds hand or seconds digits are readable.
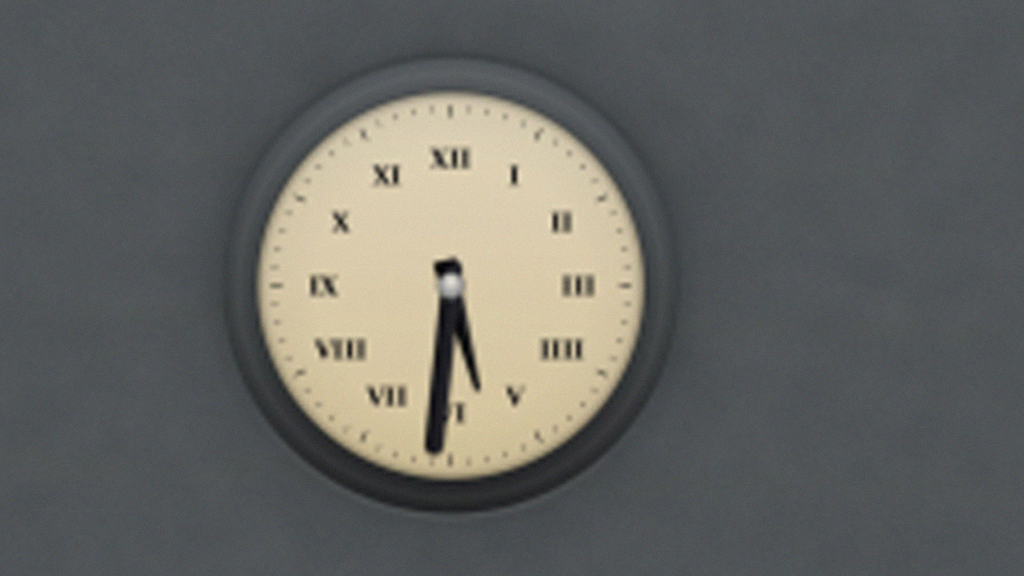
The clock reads 5:31
